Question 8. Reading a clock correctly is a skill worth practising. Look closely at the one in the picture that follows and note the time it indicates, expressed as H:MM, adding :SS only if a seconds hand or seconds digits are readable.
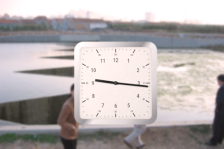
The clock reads 9:16
